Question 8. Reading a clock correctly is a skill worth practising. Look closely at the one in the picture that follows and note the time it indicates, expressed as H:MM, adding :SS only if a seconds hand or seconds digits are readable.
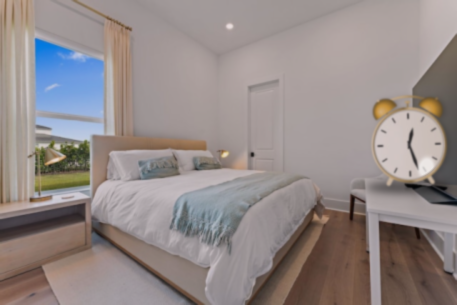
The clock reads 12:27
